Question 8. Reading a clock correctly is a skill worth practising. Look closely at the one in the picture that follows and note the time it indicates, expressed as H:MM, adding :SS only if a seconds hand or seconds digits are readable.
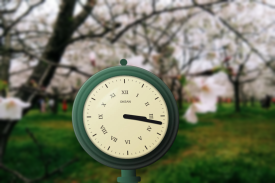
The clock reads 3:17
